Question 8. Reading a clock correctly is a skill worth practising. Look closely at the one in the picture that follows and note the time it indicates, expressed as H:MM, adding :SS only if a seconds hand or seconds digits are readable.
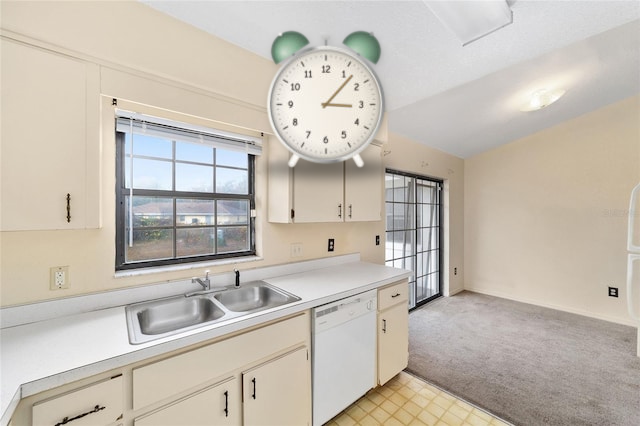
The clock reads 3:07
